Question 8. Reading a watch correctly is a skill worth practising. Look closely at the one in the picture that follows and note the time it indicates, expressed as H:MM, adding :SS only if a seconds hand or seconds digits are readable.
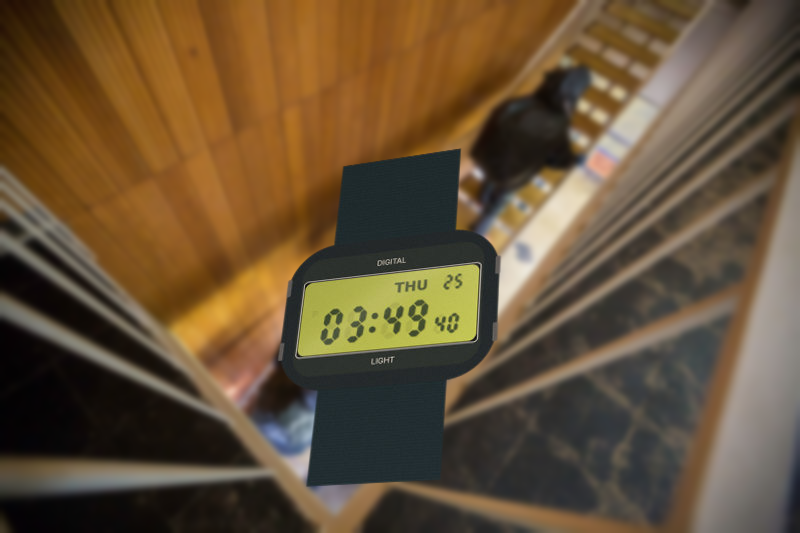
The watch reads 3:49:40
